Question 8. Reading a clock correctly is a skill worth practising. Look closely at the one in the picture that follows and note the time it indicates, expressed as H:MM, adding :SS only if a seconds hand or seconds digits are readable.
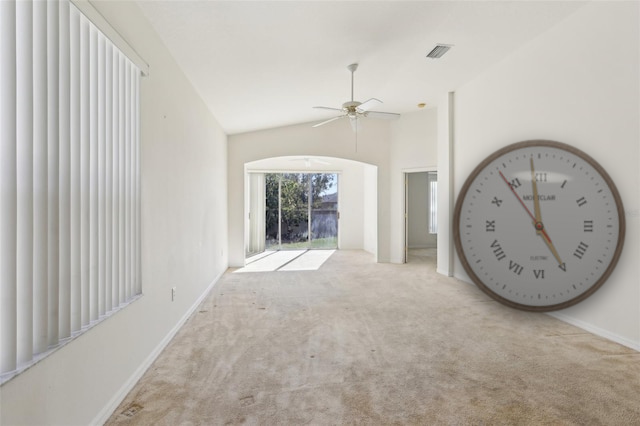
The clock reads 4:58:54
